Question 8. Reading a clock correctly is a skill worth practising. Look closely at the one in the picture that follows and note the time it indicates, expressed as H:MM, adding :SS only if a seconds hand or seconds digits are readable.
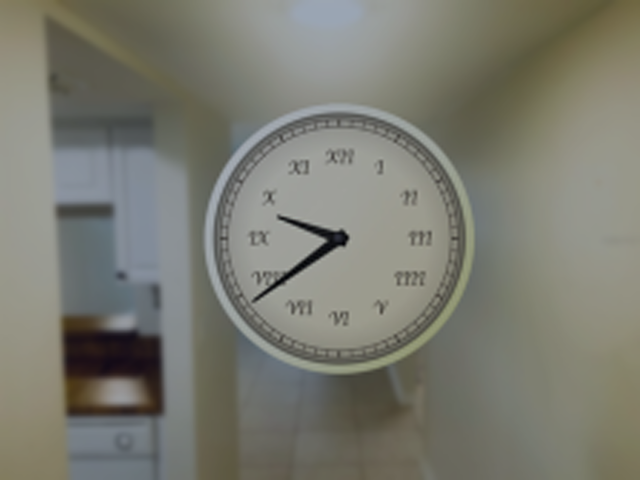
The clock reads 9:39
